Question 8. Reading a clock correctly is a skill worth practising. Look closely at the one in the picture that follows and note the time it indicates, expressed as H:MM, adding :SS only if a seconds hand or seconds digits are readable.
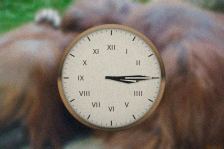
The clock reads 3:15
